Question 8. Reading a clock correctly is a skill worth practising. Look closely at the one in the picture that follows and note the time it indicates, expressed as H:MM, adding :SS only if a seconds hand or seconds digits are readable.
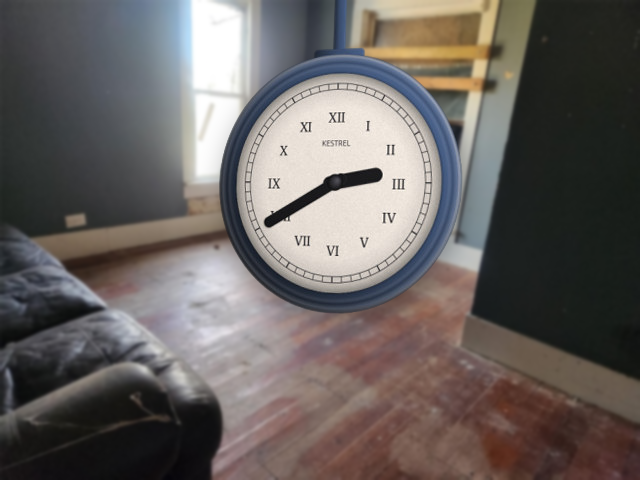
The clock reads 2:40
